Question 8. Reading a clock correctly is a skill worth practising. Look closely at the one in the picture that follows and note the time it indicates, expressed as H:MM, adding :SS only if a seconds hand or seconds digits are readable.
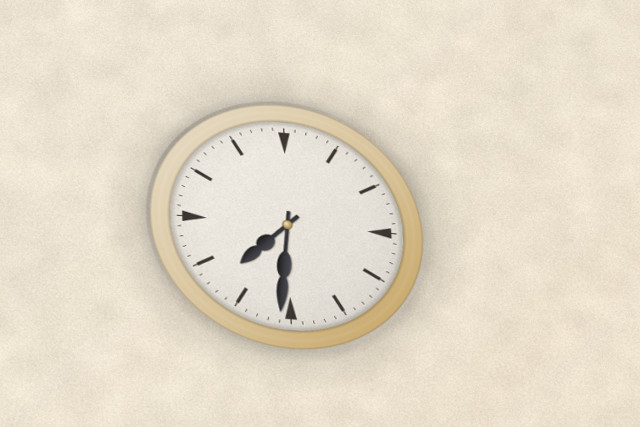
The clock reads 7:31
